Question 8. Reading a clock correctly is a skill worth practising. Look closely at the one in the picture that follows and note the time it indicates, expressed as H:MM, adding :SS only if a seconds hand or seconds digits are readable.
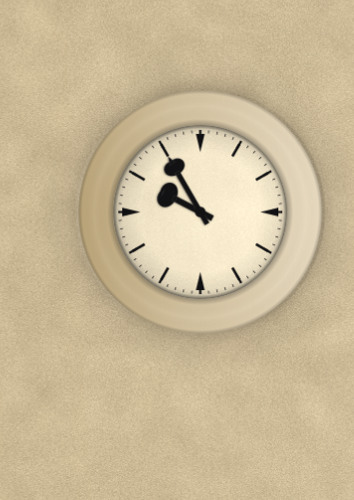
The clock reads 9:55
